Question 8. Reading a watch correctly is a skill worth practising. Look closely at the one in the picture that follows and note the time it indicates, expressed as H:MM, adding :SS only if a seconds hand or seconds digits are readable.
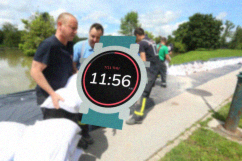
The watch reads 11:56
